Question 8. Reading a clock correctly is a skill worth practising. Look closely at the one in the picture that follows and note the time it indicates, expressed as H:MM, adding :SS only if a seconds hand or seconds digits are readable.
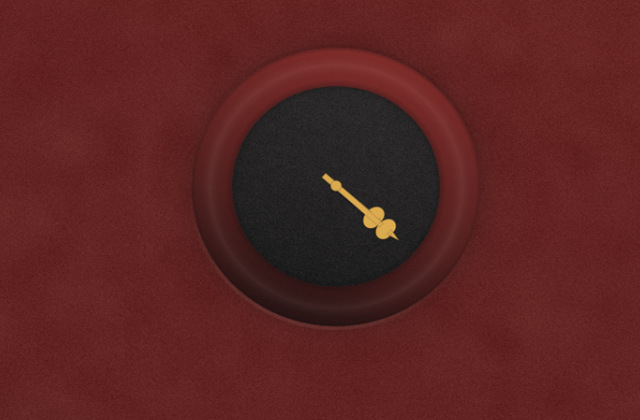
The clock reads 4:22
